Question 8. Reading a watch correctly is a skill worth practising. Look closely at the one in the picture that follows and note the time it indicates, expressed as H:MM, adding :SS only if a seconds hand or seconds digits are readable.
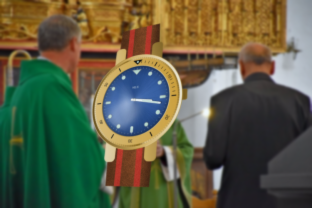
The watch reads 3:17
